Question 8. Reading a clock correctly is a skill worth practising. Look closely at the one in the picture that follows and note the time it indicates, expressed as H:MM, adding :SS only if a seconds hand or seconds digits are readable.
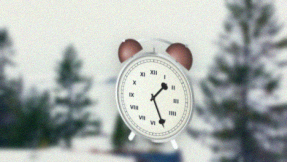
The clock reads 1:26
